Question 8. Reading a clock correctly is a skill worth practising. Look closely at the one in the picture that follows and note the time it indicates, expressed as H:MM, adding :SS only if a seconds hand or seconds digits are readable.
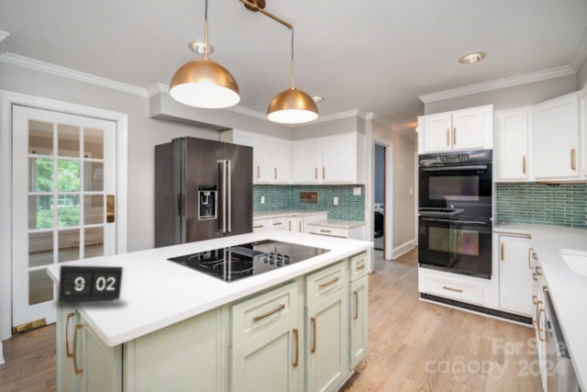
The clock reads 9:02
